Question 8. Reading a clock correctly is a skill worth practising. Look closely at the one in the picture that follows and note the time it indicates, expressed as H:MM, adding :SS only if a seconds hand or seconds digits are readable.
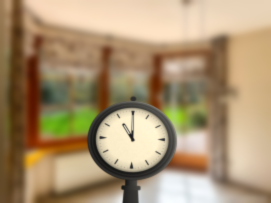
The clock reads 11:00
